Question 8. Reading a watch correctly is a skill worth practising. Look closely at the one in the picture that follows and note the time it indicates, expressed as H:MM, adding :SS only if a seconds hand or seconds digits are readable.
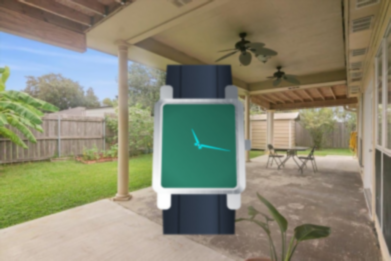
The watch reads 11:17
